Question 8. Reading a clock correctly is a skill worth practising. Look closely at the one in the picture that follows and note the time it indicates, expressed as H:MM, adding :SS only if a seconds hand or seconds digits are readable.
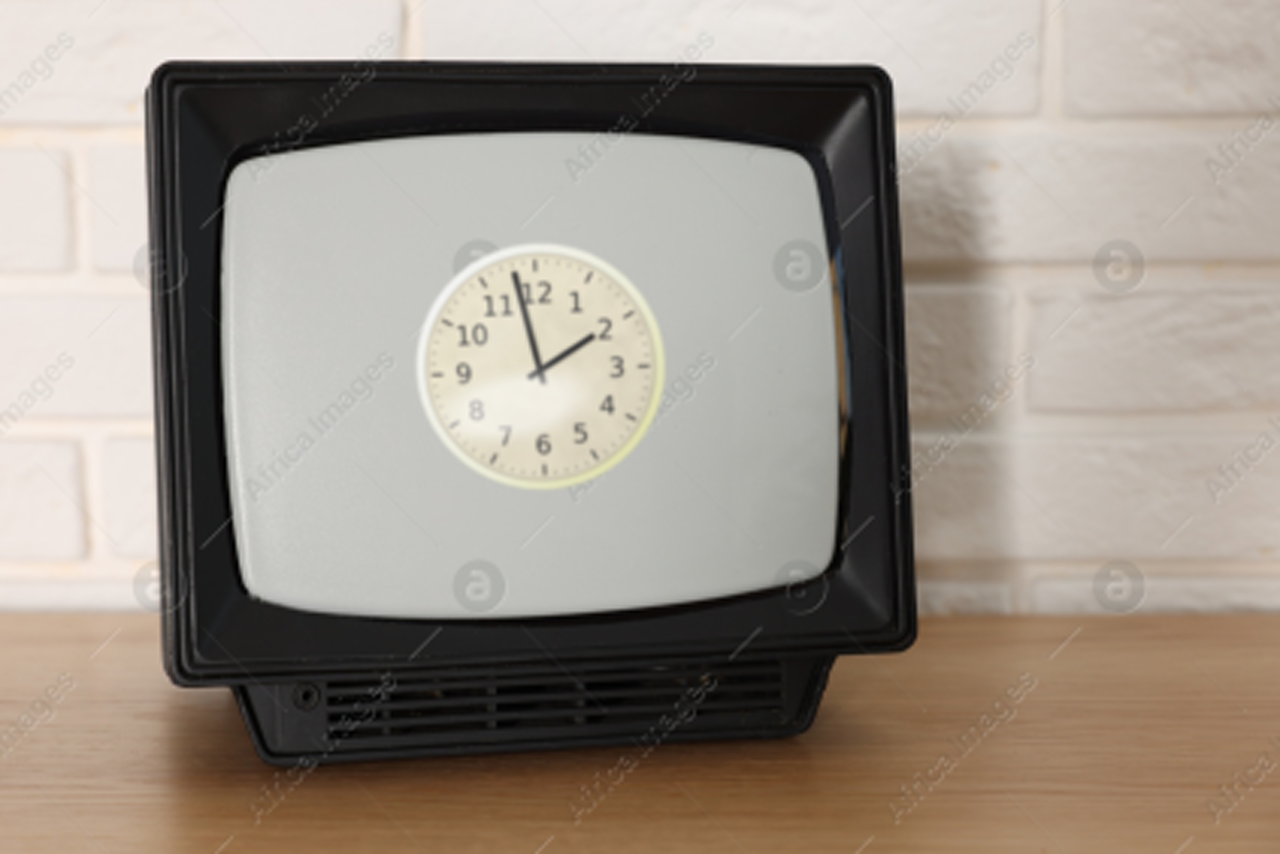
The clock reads 1:58
